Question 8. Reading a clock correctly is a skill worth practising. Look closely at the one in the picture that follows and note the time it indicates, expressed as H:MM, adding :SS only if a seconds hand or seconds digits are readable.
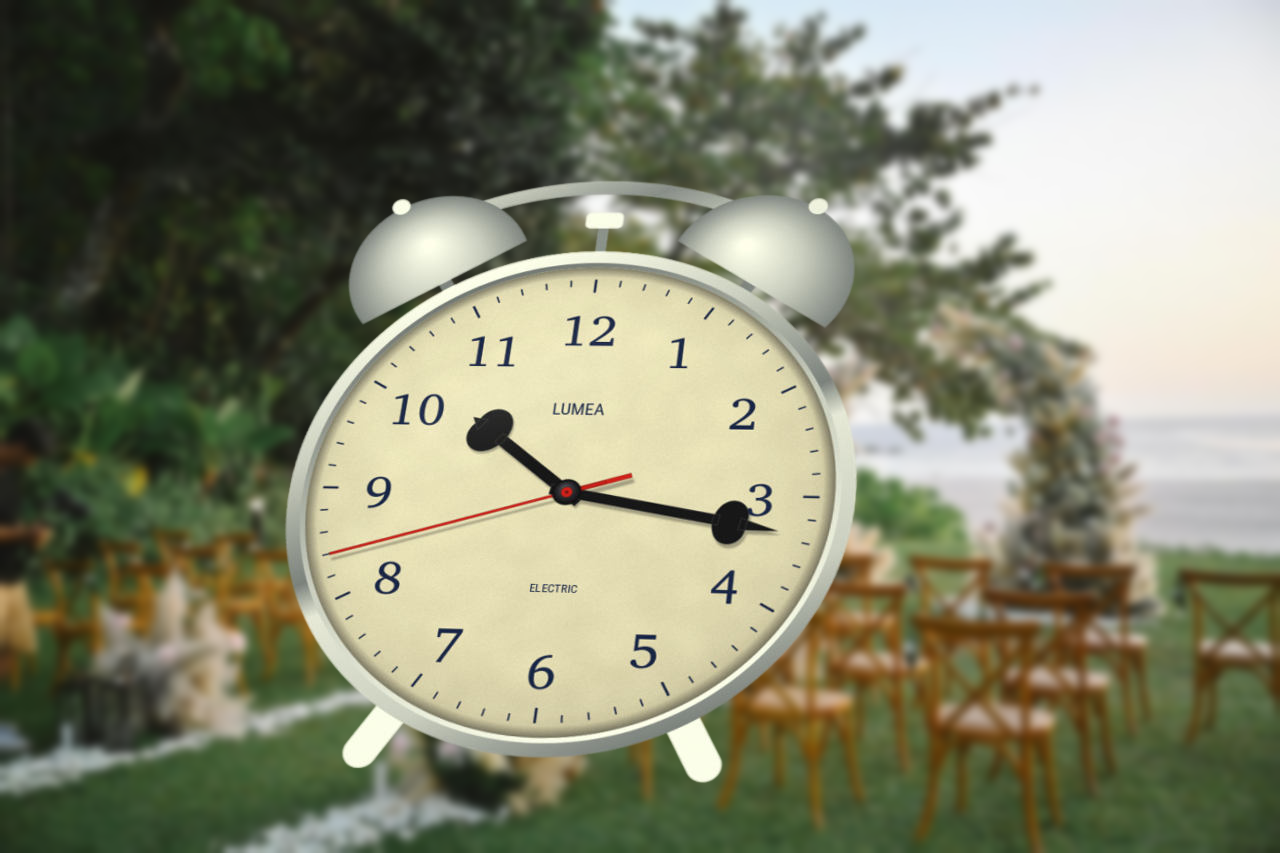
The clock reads 10:16:42
